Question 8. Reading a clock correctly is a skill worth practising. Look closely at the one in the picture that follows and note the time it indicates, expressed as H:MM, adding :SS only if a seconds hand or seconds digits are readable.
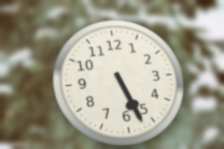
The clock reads 5:27
